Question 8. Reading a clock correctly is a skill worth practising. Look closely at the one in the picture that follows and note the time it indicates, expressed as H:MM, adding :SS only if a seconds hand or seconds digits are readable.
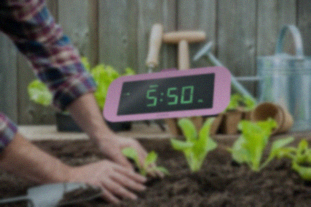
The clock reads 5:50
